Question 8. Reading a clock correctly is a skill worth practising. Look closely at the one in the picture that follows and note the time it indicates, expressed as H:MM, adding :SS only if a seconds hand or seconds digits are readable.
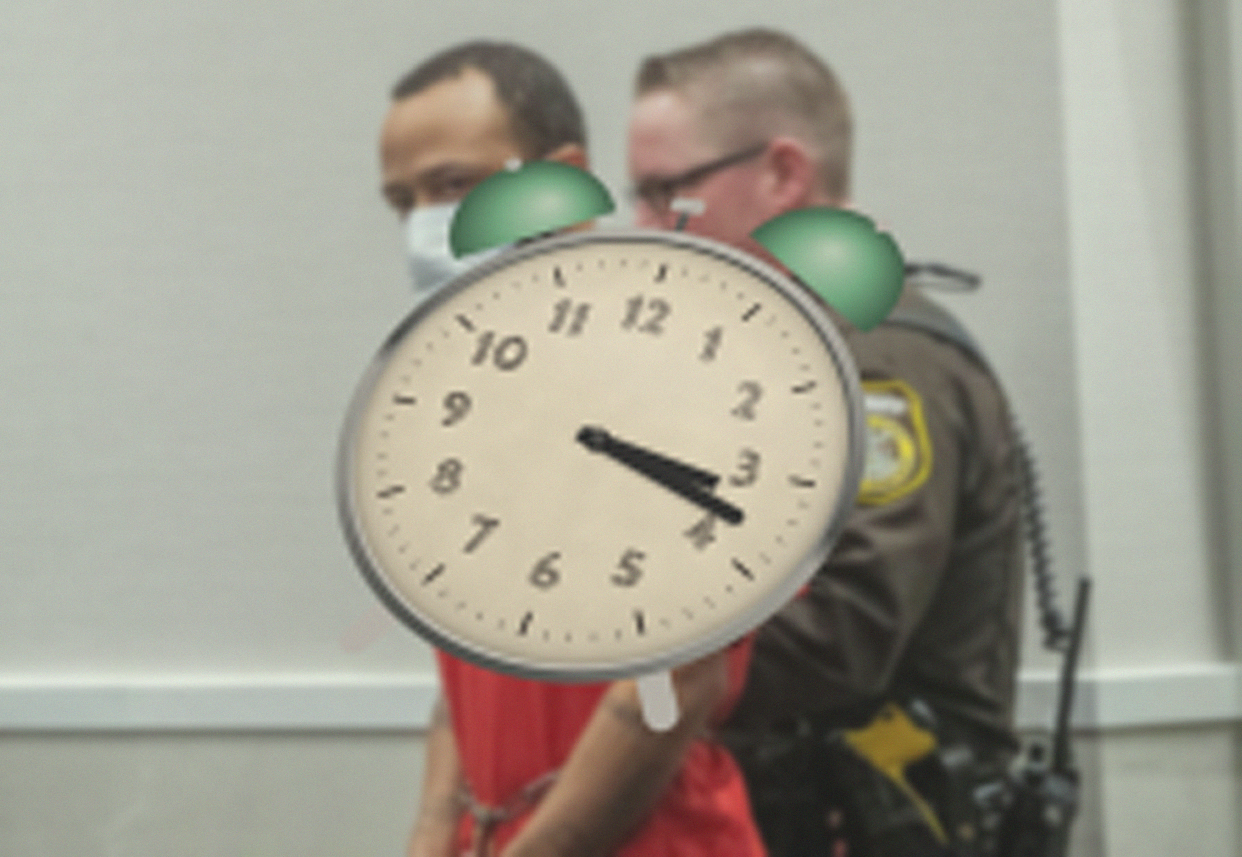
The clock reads 3:18
